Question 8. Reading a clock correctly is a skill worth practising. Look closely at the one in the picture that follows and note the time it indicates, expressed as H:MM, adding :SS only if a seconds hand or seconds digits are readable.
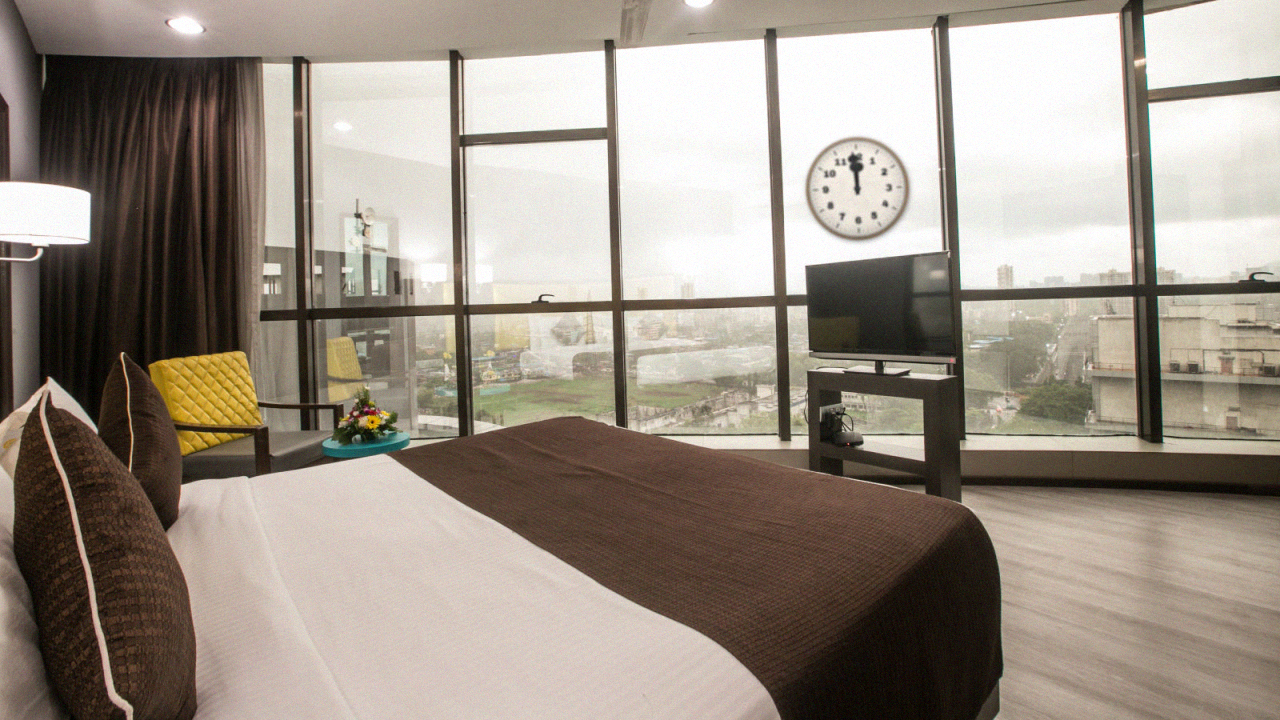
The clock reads 11:59
